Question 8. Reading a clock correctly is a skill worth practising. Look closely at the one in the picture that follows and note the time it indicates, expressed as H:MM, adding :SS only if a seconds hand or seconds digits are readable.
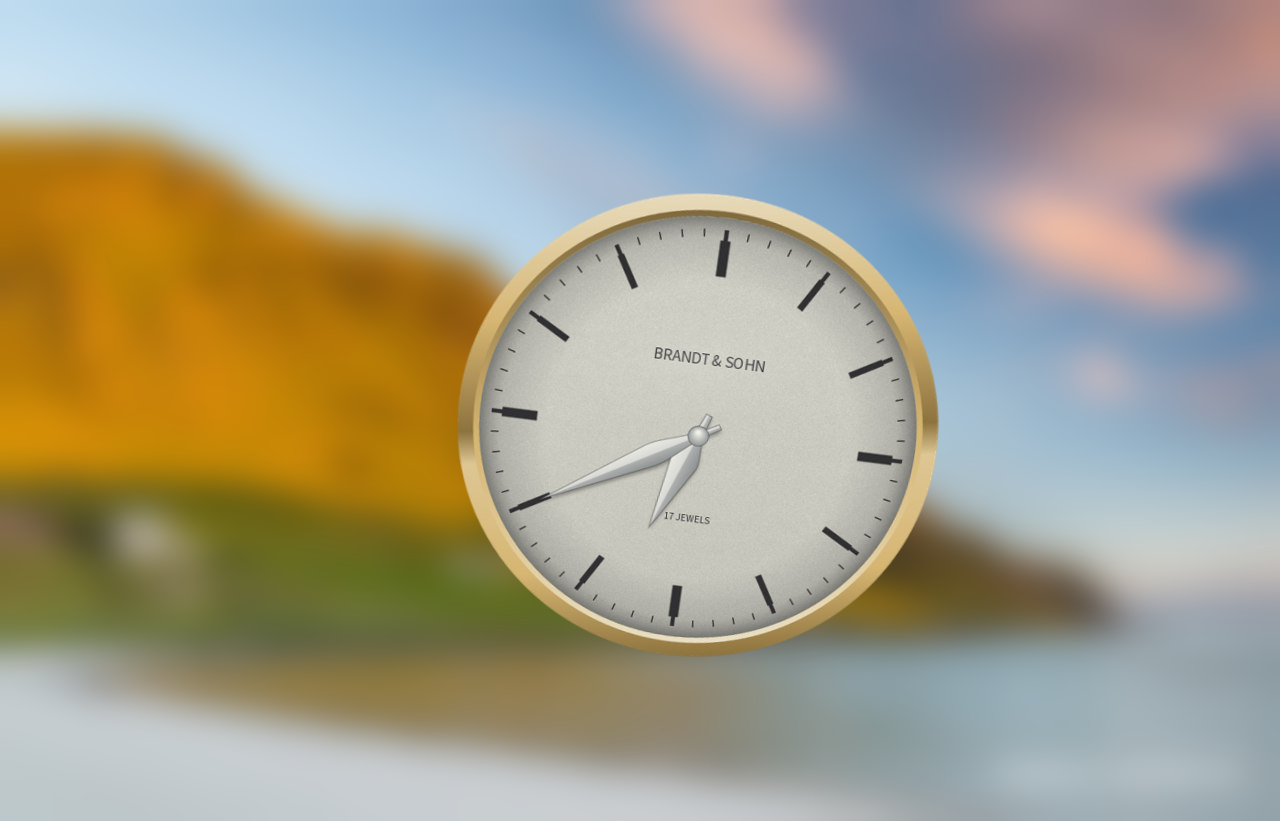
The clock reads 6:40
